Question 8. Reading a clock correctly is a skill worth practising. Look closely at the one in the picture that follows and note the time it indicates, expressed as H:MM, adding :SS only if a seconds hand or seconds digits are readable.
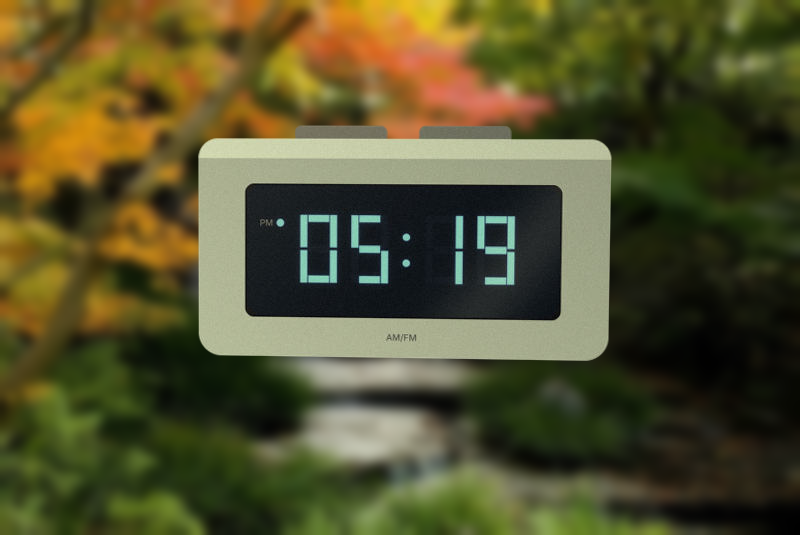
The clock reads 5:19
